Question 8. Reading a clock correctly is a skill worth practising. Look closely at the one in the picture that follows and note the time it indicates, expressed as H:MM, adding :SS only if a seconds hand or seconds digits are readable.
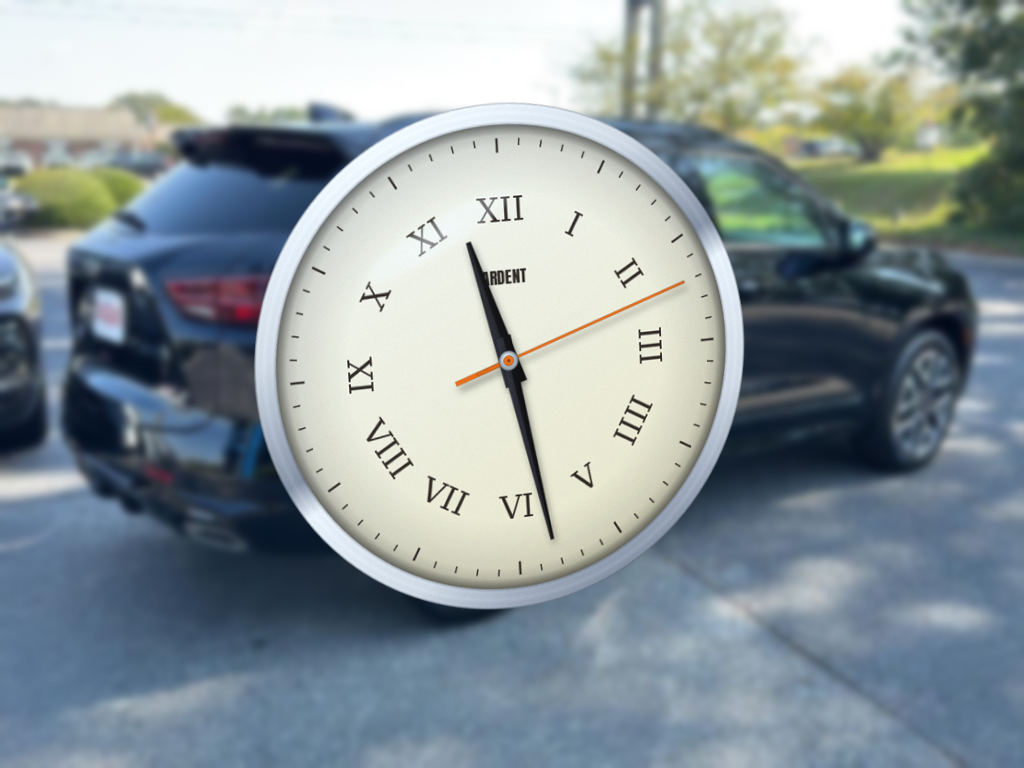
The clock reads 11:28:12
